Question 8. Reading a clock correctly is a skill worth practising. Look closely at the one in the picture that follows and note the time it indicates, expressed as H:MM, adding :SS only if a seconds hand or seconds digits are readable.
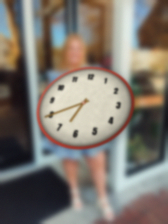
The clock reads 6:40
